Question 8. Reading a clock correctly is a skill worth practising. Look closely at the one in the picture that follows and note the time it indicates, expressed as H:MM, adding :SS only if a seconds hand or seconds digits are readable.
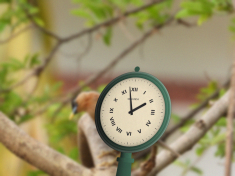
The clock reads 1:58
